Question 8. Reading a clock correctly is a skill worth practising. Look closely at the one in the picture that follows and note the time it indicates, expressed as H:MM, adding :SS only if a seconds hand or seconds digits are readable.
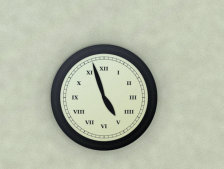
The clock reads 4:57
